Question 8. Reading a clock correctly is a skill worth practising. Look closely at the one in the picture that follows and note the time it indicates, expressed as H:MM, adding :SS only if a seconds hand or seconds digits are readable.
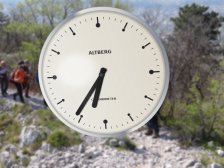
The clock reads 6:36
